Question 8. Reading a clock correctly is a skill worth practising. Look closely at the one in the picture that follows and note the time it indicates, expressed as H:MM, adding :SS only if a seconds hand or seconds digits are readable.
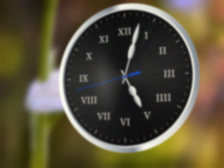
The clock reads 5:02:43
